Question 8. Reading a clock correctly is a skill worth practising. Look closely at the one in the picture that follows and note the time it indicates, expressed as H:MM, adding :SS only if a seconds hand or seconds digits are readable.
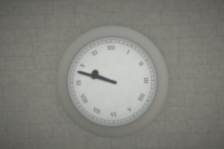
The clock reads 9:48
